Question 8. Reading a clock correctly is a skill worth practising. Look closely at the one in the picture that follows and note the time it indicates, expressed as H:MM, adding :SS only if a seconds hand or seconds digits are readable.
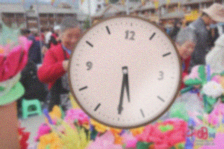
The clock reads 5:30
